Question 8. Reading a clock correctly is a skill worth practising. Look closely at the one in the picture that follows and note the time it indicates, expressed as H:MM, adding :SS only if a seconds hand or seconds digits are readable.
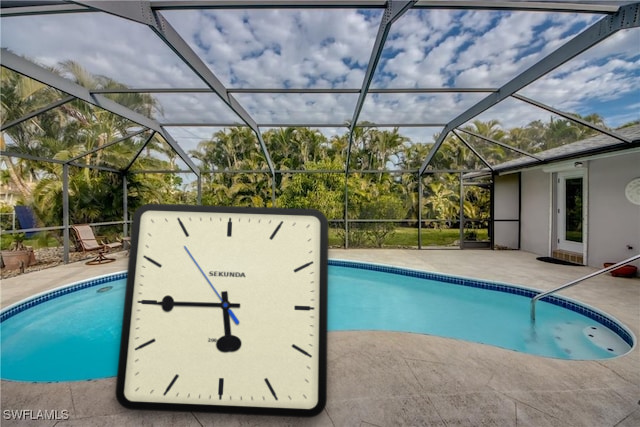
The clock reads 5:44:54
